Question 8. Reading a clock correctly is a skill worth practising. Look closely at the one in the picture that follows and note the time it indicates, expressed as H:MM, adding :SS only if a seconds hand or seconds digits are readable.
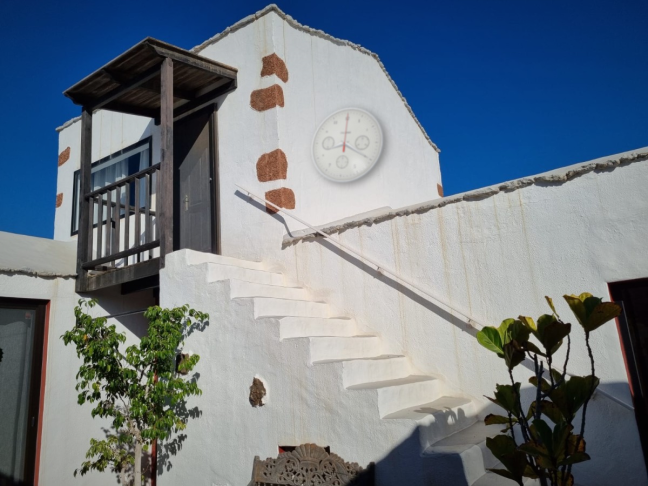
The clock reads 8:20
